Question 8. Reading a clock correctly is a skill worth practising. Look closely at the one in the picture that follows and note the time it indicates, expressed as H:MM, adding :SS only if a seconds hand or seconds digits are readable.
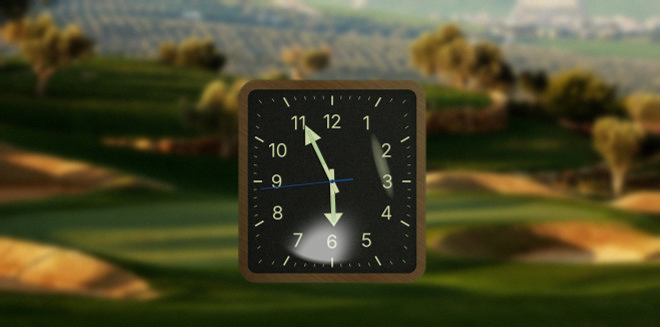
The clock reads 5:55:44
